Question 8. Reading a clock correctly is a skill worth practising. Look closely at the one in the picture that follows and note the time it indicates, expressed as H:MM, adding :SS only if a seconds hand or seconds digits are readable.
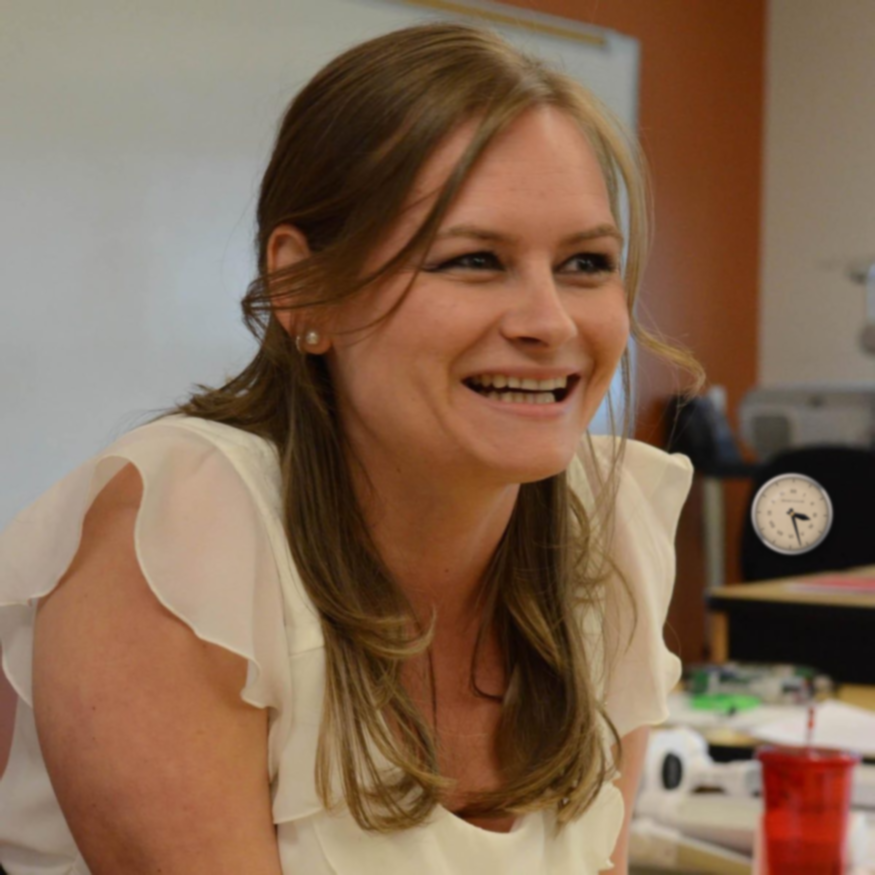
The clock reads 3:27
